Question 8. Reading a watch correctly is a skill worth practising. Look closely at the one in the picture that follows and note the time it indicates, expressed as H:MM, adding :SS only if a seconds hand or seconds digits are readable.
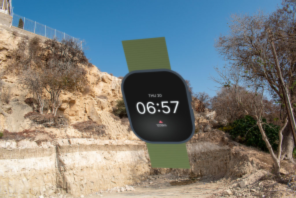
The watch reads 6:57
